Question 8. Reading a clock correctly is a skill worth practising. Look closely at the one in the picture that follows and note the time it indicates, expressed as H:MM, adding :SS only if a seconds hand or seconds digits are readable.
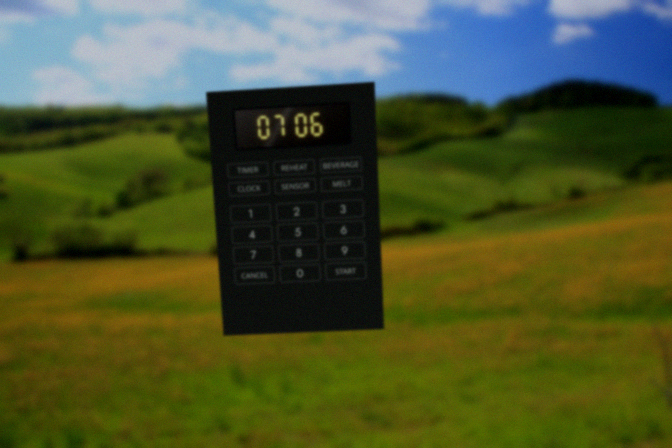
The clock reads 7:06
